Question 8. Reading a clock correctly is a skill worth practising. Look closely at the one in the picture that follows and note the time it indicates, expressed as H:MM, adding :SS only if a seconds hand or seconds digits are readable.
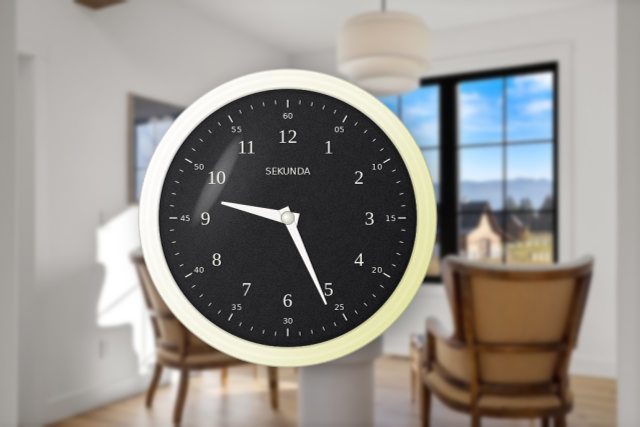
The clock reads 9:26
